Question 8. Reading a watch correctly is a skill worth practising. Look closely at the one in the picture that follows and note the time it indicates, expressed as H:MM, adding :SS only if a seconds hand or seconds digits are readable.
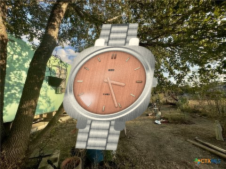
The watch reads 3:26
